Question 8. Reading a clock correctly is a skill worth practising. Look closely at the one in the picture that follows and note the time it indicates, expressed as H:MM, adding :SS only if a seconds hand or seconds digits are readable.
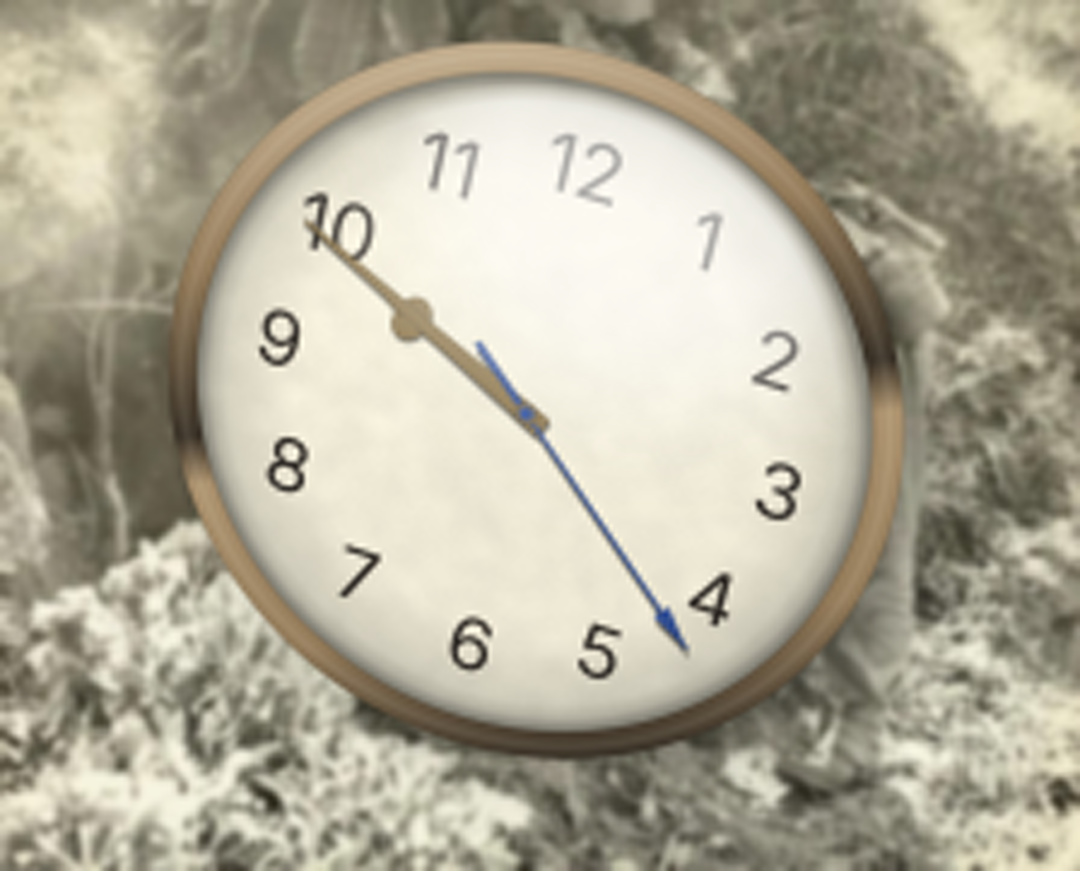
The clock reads 9:49:22
